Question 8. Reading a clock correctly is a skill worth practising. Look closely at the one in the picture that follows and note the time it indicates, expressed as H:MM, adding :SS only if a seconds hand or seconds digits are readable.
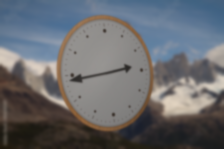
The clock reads 2:44
